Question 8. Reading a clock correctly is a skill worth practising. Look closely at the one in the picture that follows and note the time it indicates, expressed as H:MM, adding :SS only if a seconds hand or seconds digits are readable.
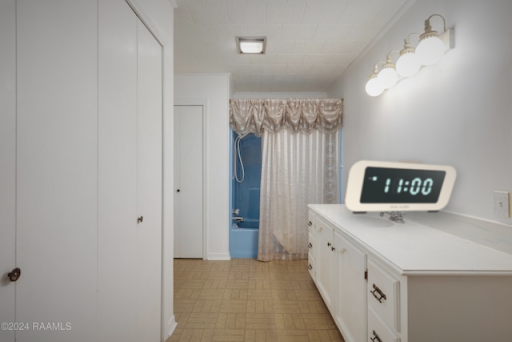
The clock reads 11:00
